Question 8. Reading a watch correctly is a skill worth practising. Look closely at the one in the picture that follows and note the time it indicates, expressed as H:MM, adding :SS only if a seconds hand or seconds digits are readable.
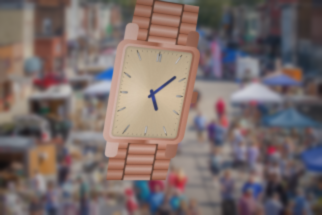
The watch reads 5:08
